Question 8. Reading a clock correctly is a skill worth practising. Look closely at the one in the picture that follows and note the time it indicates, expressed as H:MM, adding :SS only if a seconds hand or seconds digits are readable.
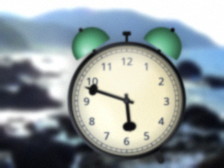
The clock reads 5:48
